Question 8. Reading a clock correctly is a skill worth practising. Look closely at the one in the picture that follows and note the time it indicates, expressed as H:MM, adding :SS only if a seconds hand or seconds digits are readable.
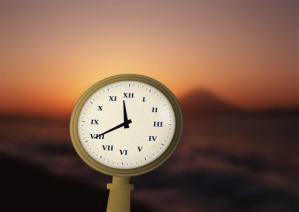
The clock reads 11:40
